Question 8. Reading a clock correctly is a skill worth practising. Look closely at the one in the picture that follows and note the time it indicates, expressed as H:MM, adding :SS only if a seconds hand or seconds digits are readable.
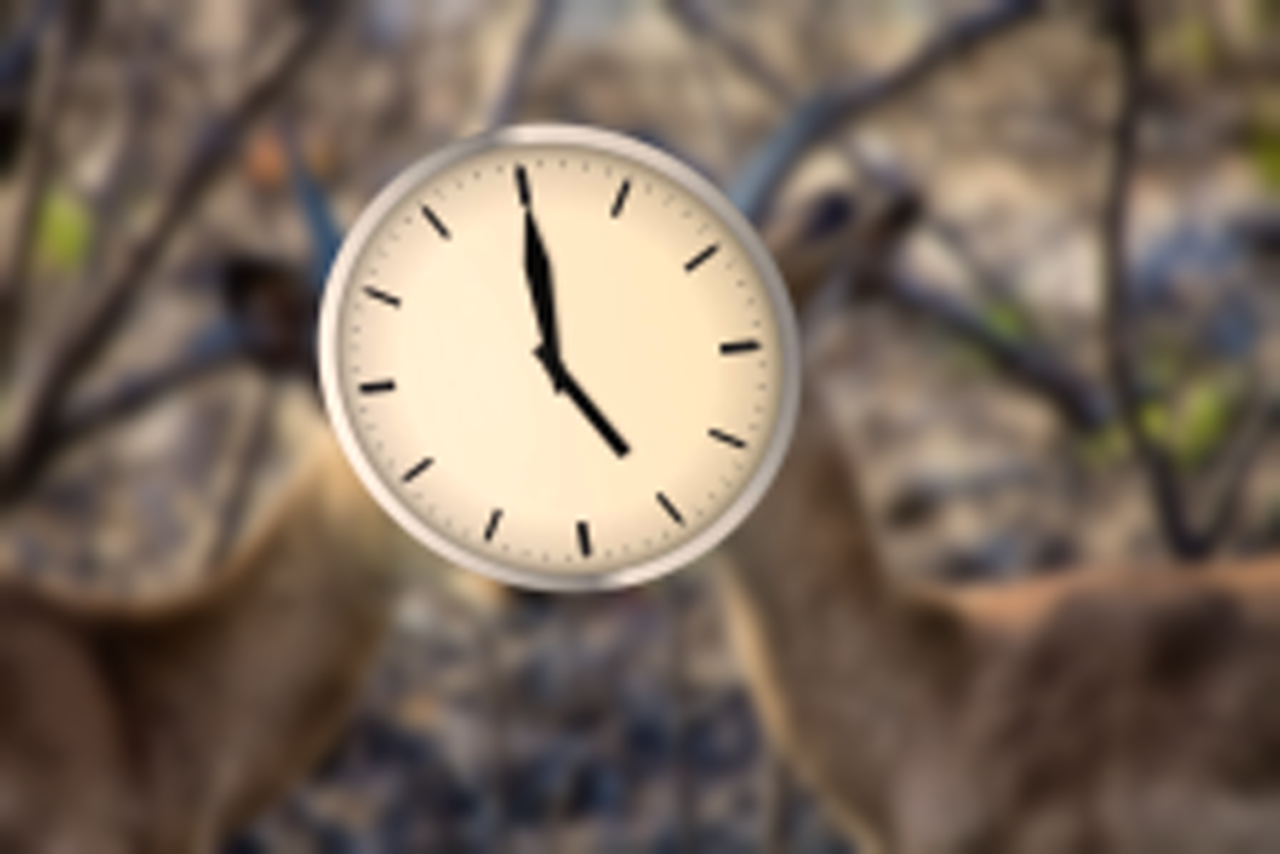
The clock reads 5:00
